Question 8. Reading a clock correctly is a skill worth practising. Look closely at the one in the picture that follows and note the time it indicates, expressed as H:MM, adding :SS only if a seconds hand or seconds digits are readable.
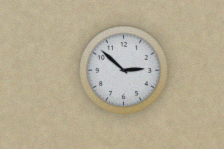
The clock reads 2:52
